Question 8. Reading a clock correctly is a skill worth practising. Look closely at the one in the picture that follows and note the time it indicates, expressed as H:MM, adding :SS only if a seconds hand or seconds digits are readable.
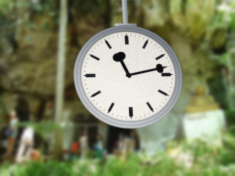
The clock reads 11:13
